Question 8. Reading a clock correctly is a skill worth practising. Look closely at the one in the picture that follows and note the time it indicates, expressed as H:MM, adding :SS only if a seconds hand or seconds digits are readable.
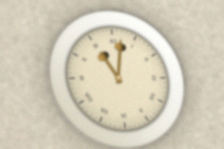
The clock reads 11:02
